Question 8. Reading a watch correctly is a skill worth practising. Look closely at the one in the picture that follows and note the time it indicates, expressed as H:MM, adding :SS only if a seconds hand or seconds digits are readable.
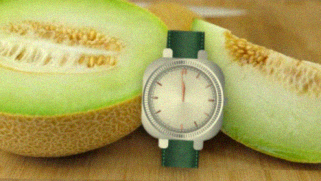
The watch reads 11:59
